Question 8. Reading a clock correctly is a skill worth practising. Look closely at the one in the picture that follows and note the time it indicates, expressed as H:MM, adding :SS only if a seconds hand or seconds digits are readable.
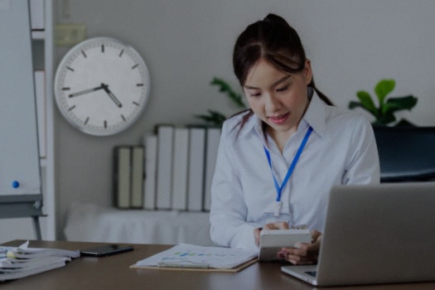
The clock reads 4:43
